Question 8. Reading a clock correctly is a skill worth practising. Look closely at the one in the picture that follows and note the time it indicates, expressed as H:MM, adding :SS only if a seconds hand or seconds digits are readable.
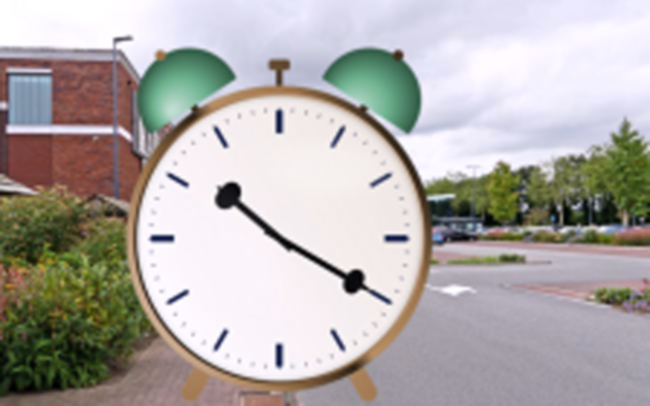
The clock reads 10:20
